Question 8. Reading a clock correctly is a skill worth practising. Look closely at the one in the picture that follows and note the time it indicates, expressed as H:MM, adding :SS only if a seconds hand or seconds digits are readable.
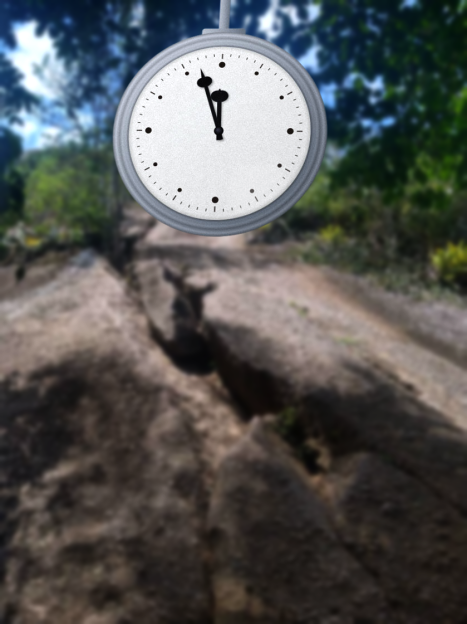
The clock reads 11:57
